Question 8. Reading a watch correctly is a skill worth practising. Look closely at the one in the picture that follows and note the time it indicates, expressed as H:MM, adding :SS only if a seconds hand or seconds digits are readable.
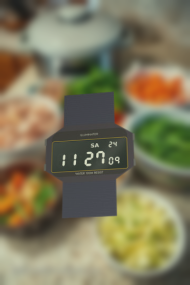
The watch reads 11:27:09
